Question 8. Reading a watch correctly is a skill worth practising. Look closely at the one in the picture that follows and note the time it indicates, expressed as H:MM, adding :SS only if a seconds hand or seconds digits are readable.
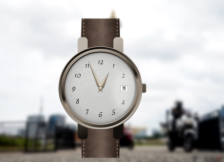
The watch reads 12:56
